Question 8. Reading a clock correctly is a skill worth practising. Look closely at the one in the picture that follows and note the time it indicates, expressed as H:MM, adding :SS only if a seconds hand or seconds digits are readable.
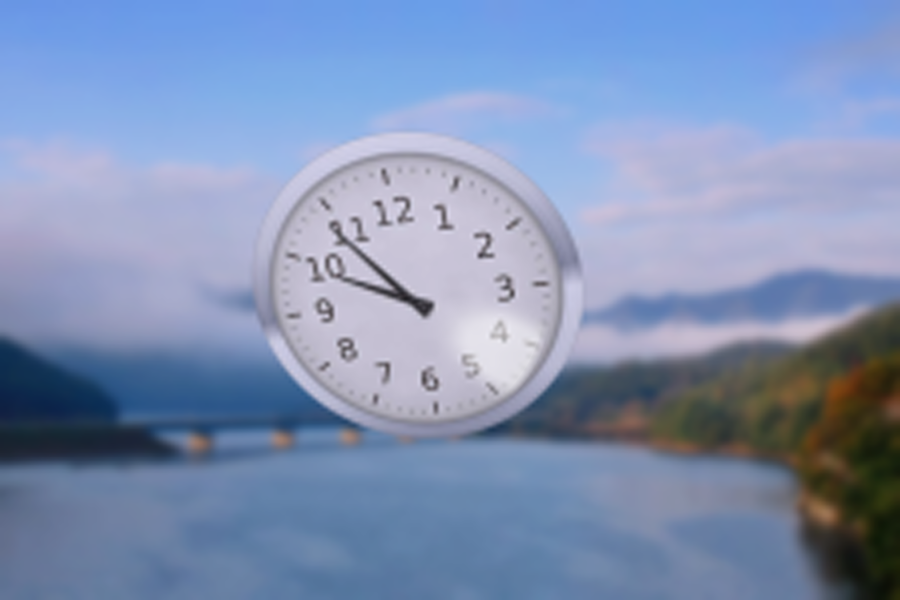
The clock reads 9:54
